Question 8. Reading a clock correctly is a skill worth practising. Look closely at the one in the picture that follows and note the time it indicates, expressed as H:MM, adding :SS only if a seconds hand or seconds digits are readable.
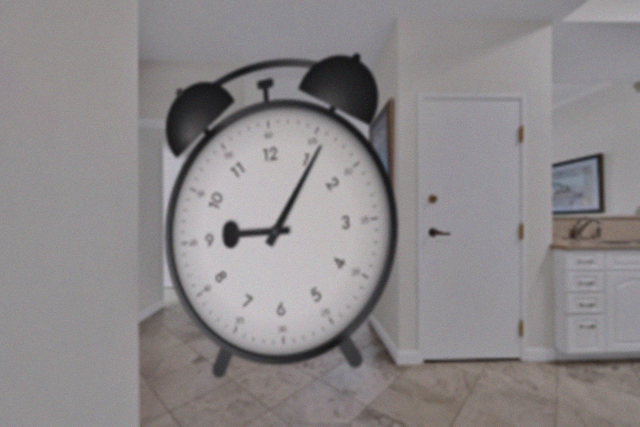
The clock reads 9:06
